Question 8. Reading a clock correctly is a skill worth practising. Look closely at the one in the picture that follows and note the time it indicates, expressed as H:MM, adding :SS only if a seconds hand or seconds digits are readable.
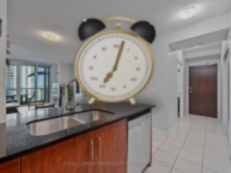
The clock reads 7:02
